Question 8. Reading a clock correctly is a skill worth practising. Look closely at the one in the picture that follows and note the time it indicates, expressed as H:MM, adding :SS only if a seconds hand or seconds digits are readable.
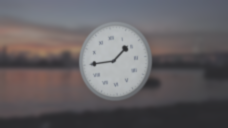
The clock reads 1:45
